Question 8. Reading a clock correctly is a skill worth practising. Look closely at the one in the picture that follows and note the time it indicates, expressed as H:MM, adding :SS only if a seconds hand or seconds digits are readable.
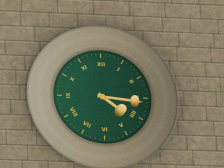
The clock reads 4:16
